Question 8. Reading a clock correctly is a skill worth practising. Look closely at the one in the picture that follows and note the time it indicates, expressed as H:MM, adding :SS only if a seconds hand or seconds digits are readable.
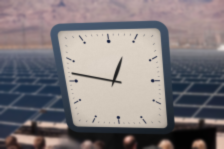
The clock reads 12:47
